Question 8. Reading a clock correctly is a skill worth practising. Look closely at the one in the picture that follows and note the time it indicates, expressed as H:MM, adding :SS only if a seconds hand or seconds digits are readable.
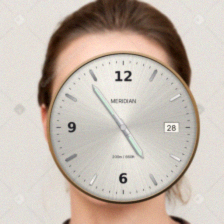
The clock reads 4:54
